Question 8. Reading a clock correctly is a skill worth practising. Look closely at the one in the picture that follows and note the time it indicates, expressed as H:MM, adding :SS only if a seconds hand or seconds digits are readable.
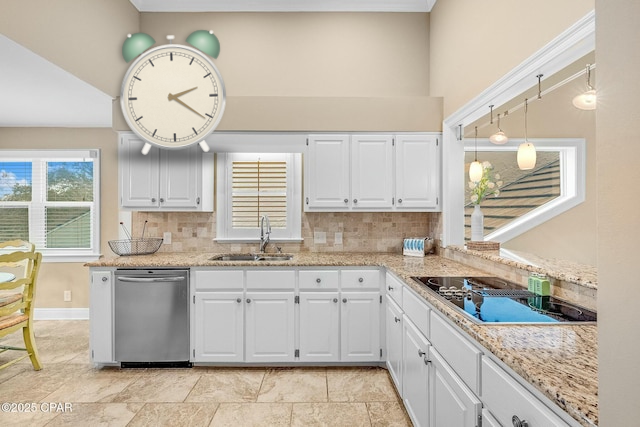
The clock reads 2:21
